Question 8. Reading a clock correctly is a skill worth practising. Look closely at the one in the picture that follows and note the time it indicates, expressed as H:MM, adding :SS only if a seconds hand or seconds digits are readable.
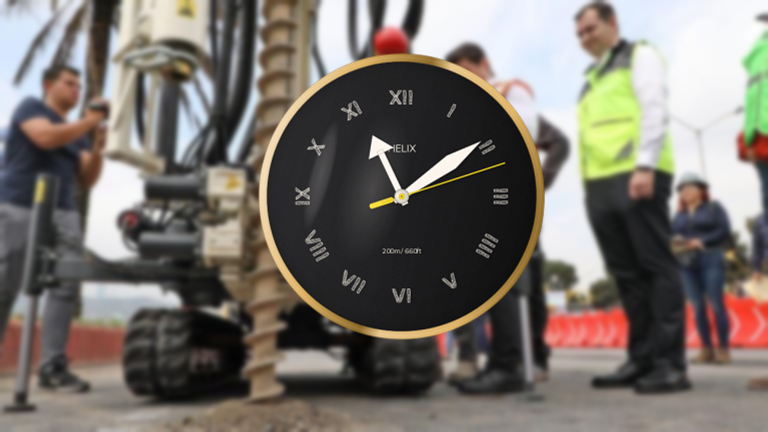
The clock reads 11:09:12
